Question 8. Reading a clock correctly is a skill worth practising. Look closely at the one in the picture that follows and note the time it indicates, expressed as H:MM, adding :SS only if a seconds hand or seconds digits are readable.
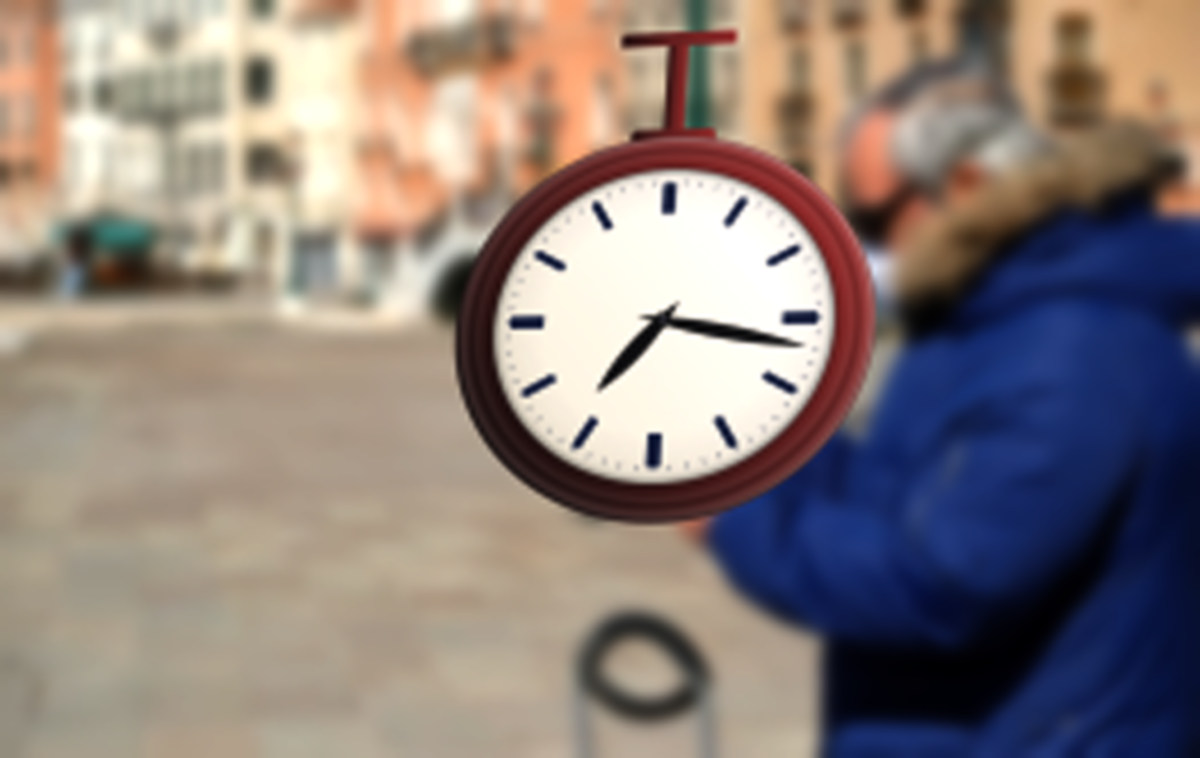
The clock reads 7:17
